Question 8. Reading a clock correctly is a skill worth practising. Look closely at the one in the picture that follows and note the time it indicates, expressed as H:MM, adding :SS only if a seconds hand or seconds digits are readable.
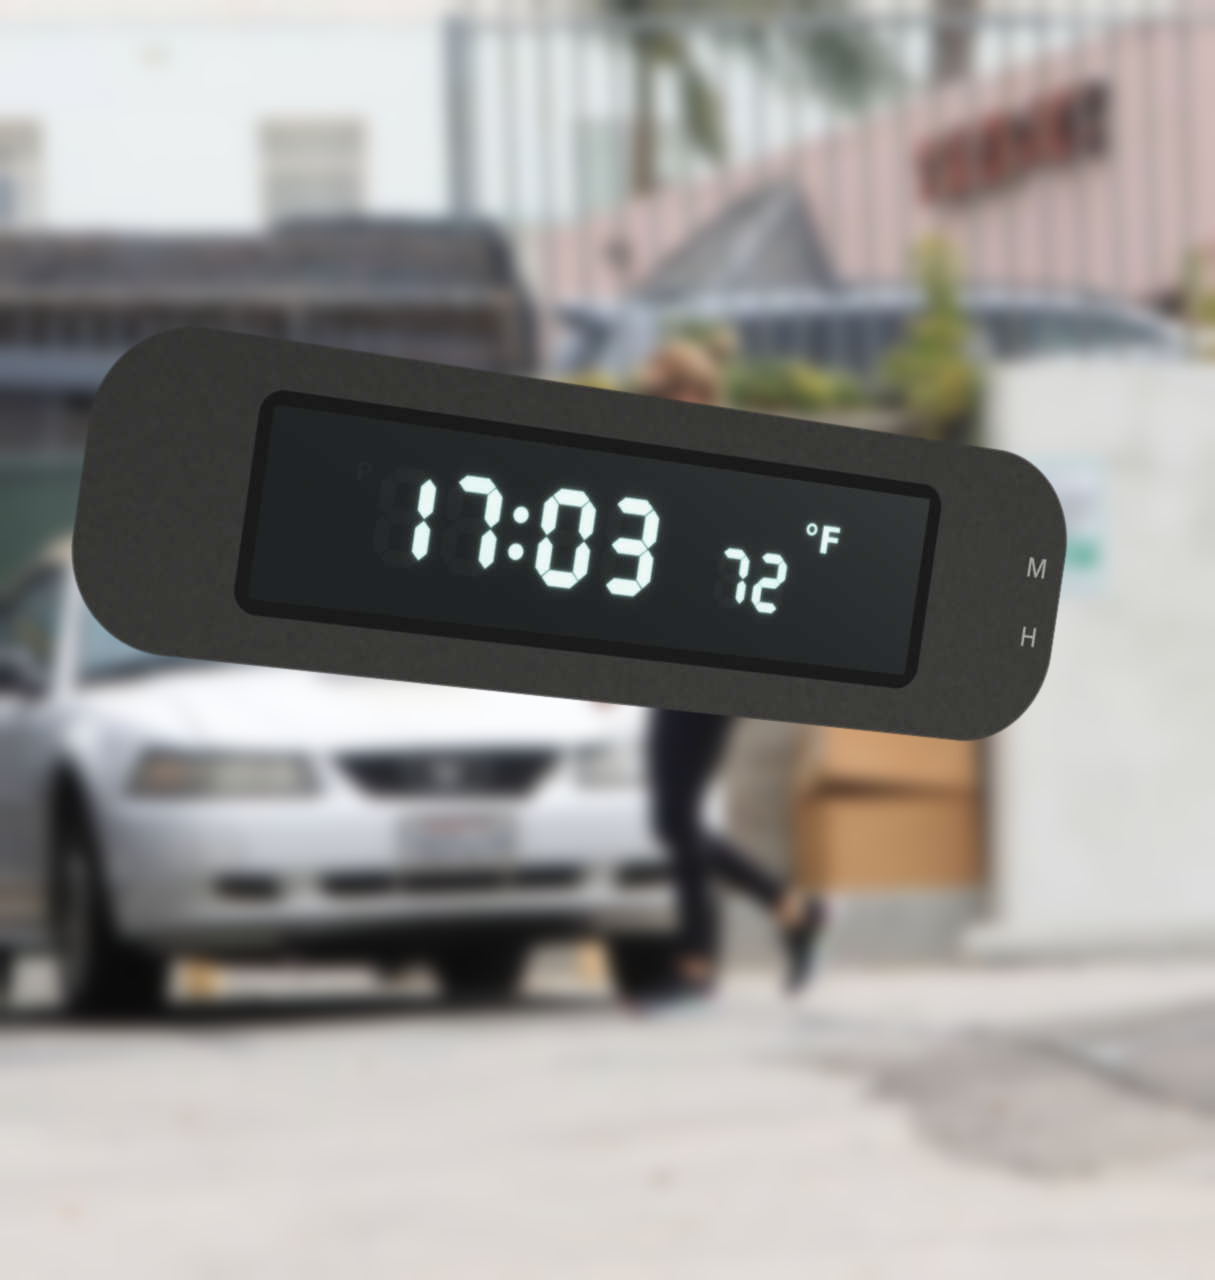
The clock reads 17:03
